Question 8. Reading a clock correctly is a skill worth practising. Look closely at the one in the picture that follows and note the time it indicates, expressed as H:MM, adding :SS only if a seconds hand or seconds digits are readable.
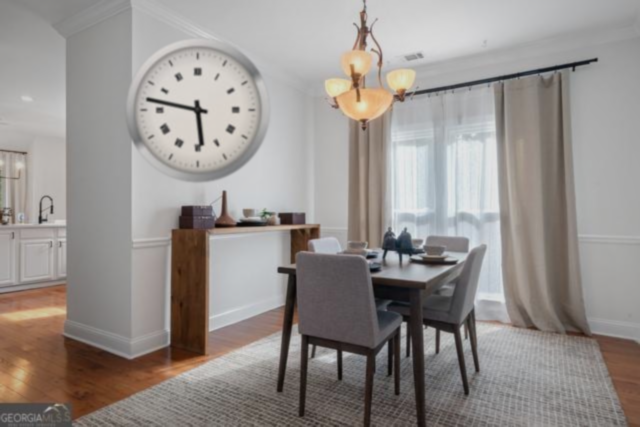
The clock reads 5:47
